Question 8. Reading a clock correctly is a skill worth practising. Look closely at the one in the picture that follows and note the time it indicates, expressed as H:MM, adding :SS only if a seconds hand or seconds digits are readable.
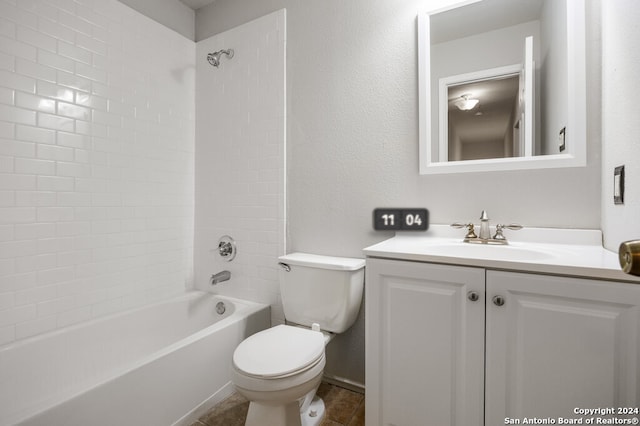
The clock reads 11:04
